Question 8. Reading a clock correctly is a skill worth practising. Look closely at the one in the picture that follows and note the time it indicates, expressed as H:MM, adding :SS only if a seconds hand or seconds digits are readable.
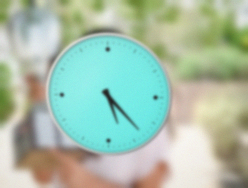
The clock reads 5:23
